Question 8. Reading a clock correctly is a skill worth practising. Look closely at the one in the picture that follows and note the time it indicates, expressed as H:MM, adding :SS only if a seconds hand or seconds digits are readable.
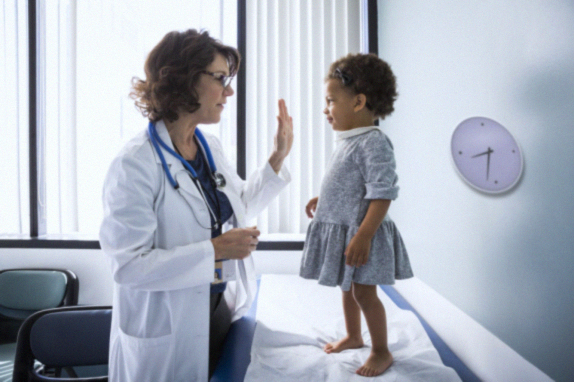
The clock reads 8:33
